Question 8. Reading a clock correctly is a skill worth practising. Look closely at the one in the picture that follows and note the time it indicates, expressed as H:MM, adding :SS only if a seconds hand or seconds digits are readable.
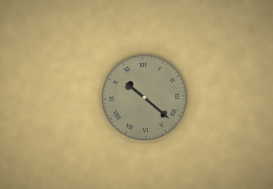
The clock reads 10:22
